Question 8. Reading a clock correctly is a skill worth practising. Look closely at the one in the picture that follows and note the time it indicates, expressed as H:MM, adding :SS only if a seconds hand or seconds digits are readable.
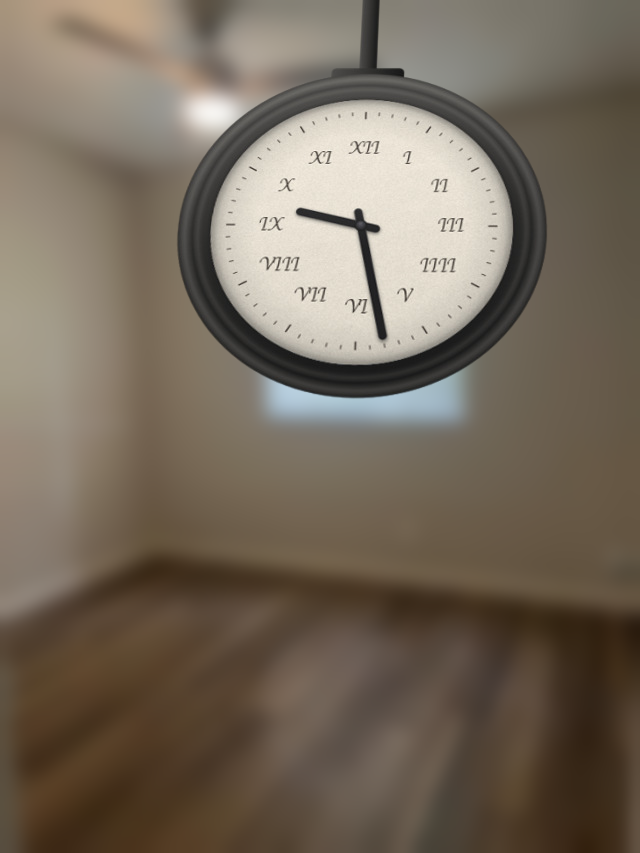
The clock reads 9:28
